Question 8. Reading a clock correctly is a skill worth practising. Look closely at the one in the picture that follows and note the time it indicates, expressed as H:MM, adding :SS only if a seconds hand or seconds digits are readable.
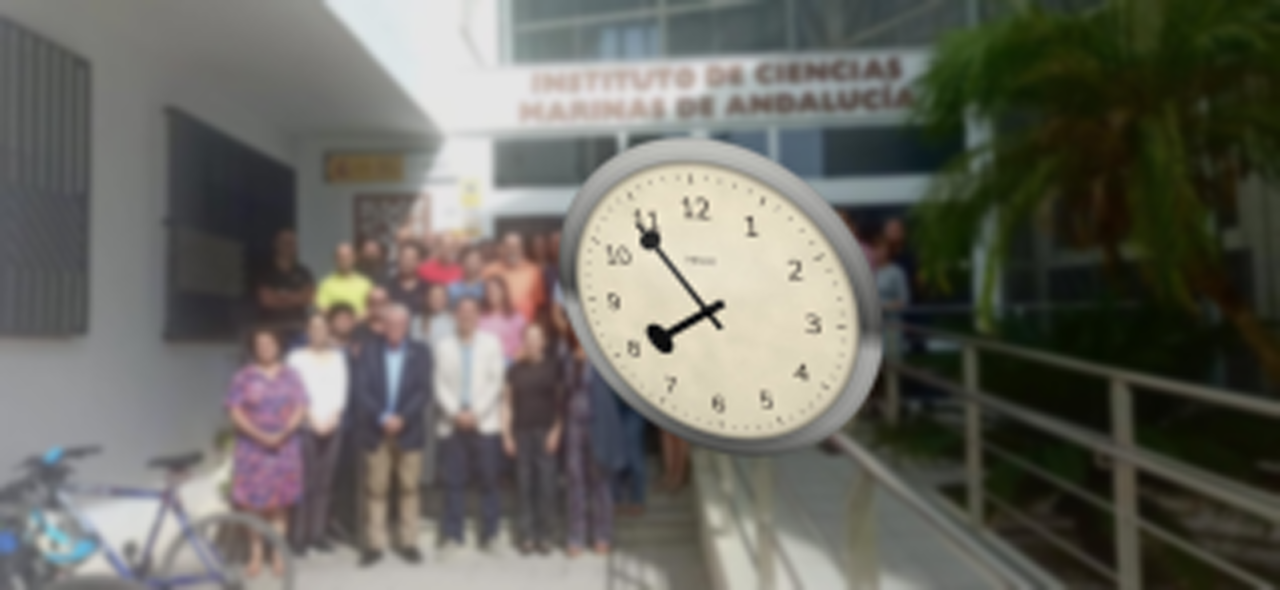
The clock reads 7:54
